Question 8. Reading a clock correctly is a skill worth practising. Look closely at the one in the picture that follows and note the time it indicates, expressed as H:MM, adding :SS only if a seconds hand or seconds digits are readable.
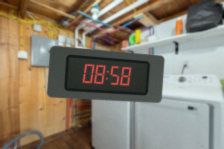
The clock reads 8:58
